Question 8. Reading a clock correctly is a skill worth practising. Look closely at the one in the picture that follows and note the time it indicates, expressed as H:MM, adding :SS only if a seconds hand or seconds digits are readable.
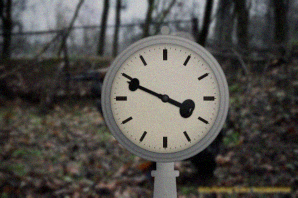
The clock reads 3:49
